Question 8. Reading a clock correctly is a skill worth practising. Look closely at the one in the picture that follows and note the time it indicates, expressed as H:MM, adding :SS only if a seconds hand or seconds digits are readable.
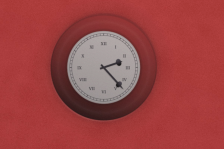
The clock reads 2:23
